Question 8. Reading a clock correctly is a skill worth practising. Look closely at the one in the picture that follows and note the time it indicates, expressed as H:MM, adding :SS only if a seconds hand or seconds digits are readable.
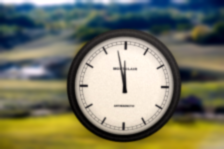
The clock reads 11:58
